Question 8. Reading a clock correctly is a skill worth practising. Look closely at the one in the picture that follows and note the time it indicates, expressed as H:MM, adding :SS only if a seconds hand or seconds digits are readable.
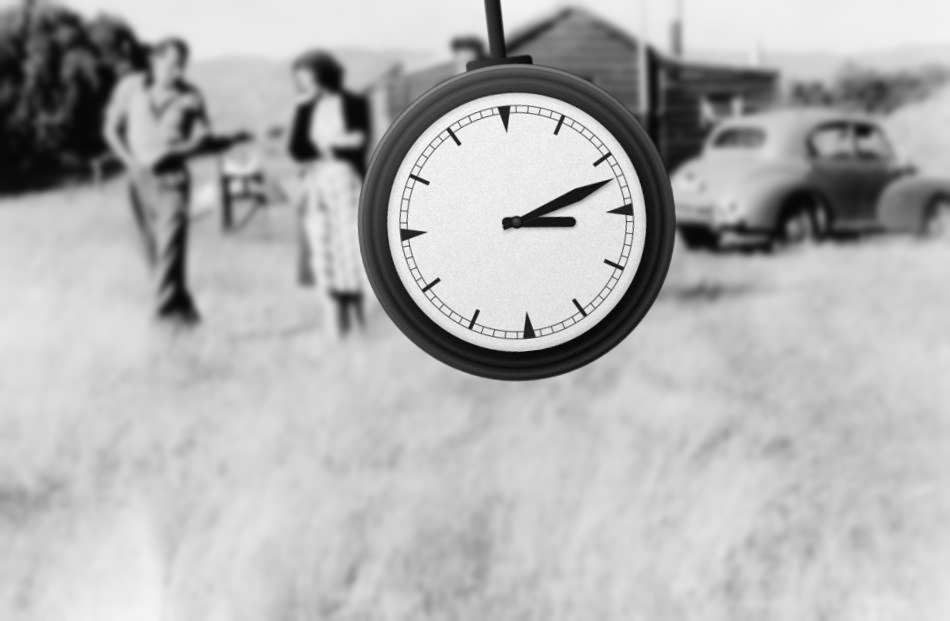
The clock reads 3:12
